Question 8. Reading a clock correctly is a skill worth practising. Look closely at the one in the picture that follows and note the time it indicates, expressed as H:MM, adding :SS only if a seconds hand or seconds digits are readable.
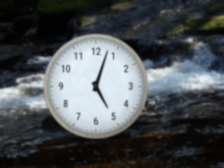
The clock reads 5:03
